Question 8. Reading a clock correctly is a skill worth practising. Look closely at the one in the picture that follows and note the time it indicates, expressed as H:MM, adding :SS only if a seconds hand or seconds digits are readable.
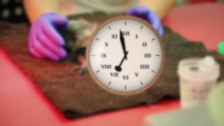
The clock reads 6:58
